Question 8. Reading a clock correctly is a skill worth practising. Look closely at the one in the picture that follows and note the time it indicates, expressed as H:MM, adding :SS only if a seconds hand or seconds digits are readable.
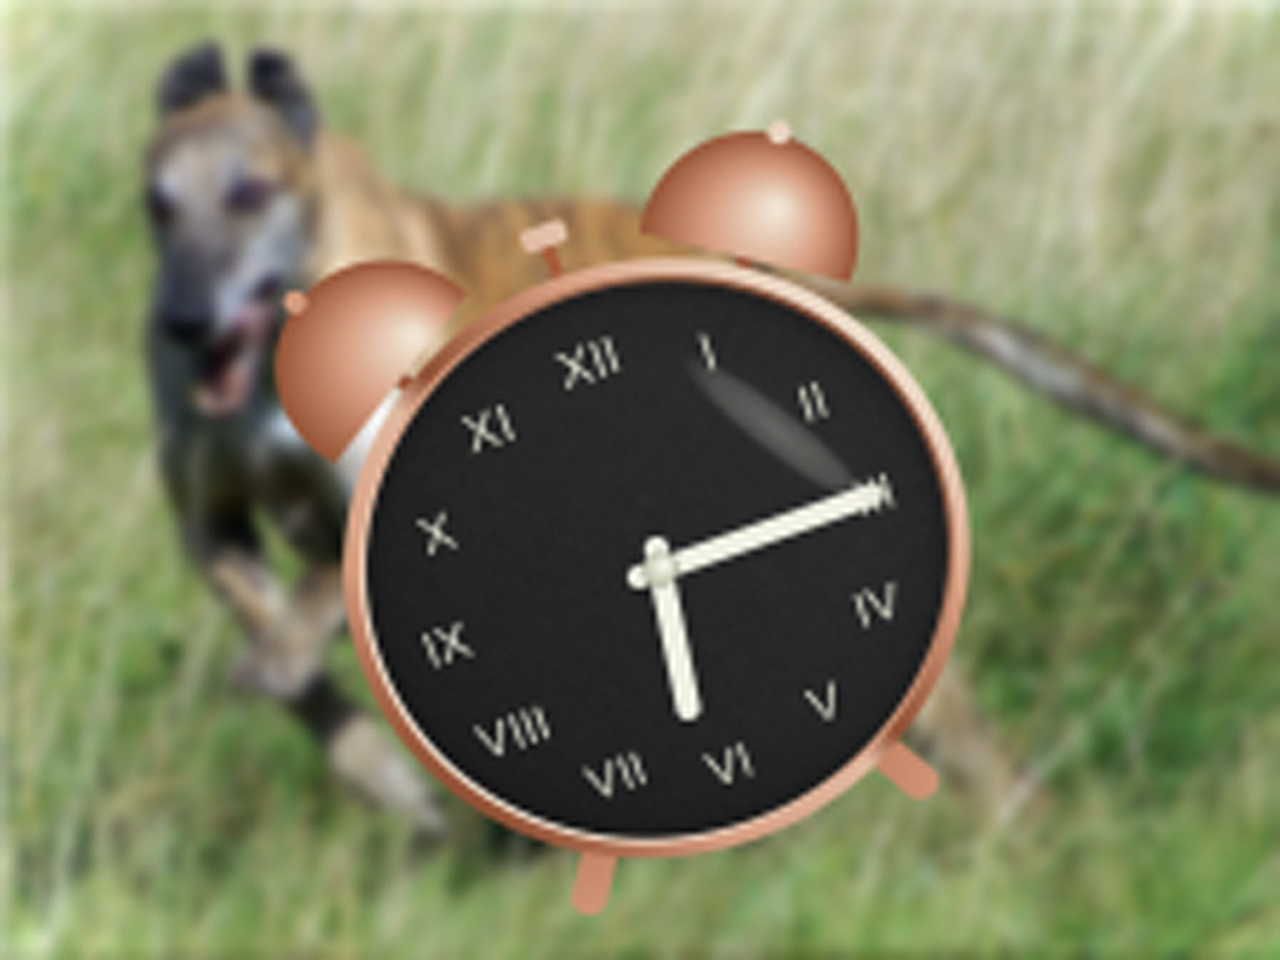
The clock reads 6:15
